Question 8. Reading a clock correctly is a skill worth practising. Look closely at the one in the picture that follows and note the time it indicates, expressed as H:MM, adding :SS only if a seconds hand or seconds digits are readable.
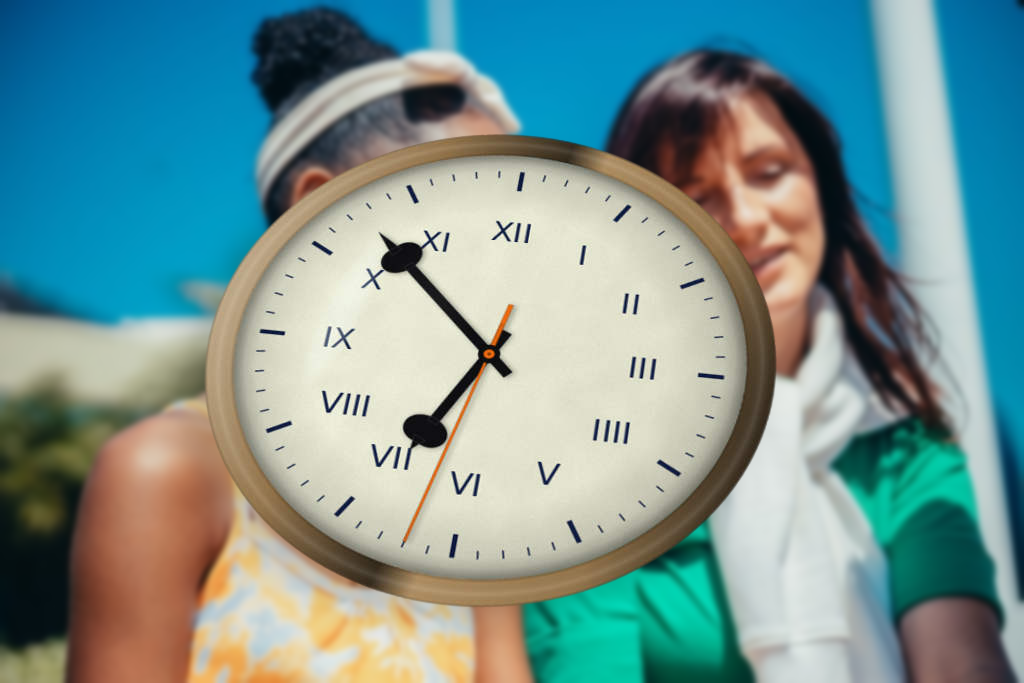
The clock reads 6:52:32
